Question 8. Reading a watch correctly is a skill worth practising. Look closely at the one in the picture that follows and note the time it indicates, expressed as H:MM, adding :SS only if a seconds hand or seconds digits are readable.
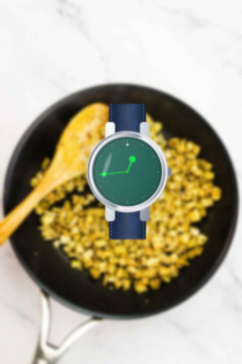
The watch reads 12:44
